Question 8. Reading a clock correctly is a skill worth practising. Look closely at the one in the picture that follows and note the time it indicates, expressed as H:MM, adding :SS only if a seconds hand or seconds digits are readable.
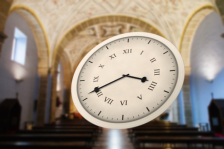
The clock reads 3:41
